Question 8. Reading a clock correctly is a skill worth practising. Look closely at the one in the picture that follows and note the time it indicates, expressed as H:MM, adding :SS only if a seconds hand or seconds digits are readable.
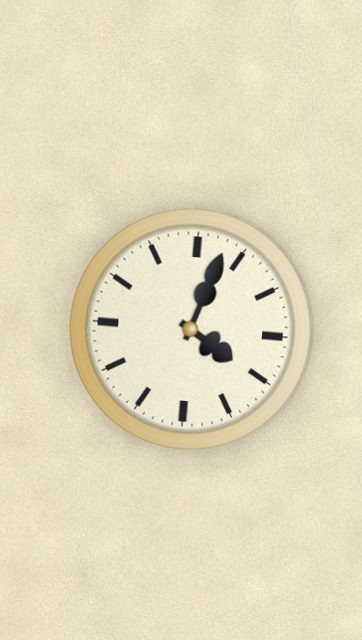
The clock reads 4:03
